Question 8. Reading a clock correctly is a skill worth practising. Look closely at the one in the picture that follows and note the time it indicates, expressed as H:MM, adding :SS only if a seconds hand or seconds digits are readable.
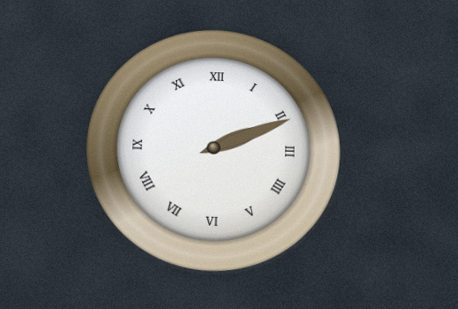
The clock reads 2:11
